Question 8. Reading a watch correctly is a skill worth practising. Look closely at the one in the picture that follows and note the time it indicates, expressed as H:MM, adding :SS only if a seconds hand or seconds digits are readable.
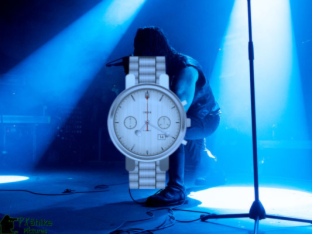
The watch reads 7:20
